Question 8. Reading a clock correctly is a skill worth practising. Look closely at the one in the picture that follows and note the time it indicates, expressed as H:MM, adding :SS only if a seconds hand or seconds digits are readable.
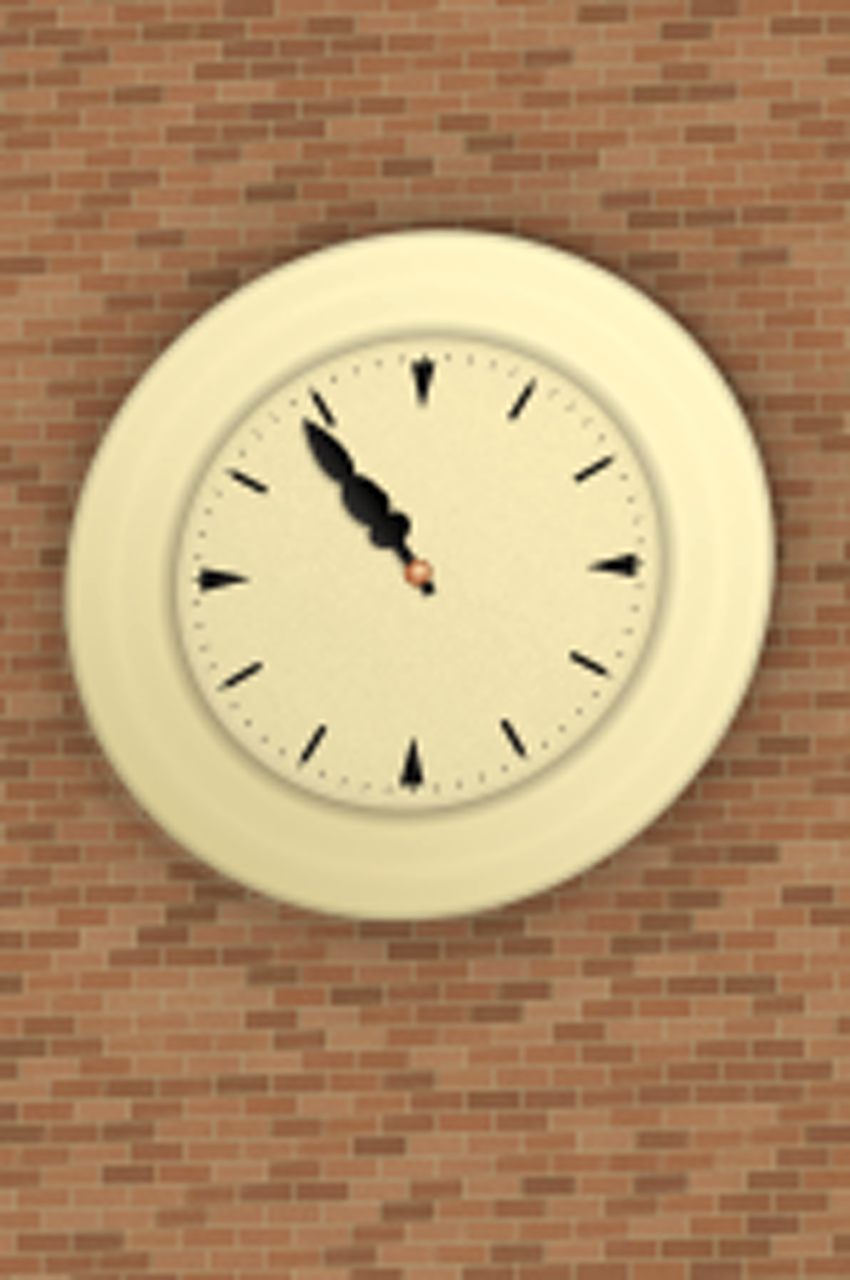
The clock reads 10:54
